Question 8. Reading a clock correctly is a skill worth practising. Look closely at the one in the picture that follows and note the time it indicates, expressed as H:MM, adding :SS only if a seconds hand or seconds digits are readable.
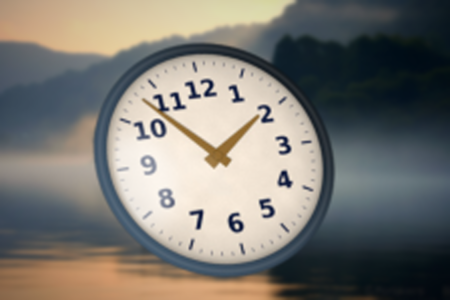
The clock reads 1:53
